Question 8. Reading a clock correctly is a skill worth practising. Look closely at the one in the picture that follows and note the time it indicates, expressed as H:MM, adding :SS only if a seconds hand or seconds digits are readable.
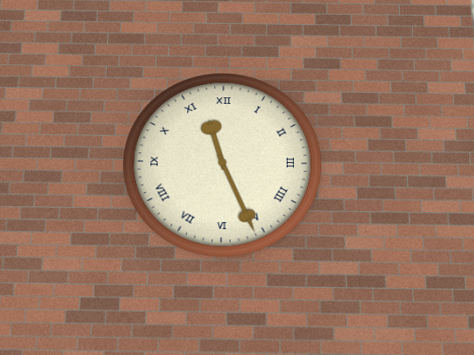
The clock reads 11:26
